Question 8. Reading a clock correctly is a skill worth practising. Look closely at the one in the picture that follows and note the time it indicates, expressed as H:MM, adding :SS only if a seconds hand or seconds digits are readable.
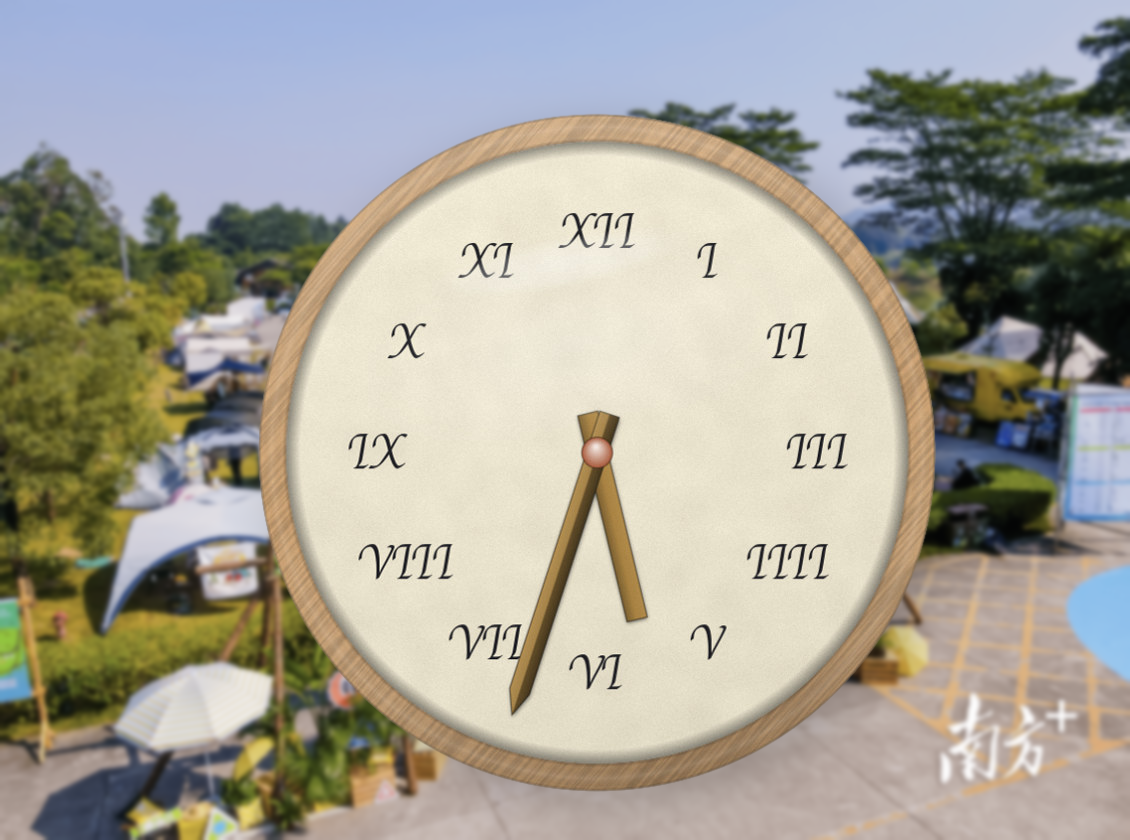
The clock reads 5:33
